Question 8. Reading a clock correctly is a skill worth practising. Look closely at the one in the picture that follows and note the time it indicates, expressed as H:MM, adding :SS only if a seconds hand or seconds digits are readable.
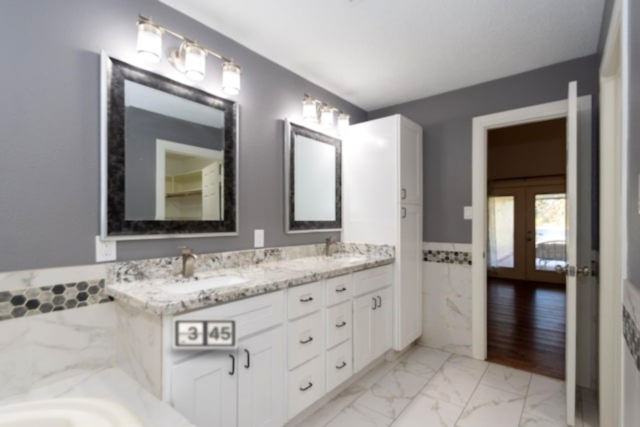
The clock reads 3:45
